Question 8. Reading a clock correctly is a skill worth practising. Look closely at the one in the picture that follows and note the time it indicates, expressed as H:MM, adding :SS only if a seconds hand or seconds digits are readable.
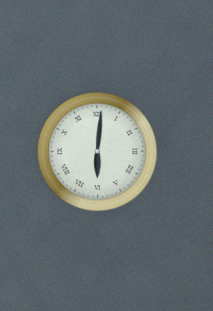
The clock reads 6:01
